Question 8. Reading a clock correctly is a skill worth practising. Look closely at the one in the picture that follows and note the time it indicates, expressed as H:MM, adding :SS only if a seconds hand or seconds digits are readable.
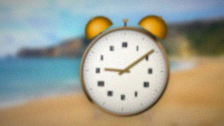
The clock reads 9:09
